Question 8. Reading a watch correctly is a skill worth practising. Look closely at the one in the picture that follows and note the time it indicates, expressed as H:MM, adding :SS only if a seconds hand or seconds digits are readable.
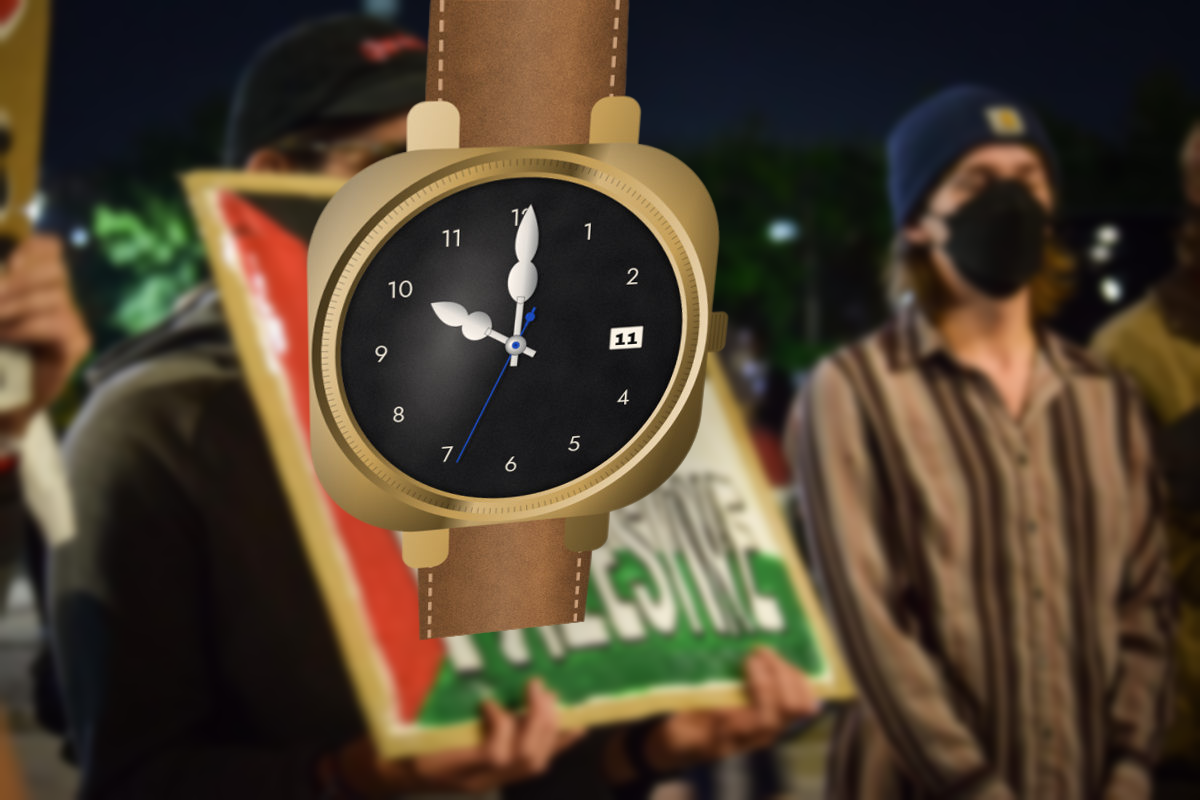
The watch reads 10:00:34
